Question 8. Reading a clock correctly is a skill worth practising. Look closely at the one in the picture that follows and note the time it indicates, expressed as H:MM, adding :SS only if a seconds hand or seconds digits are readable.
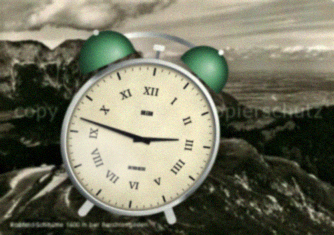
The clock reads 2:47
